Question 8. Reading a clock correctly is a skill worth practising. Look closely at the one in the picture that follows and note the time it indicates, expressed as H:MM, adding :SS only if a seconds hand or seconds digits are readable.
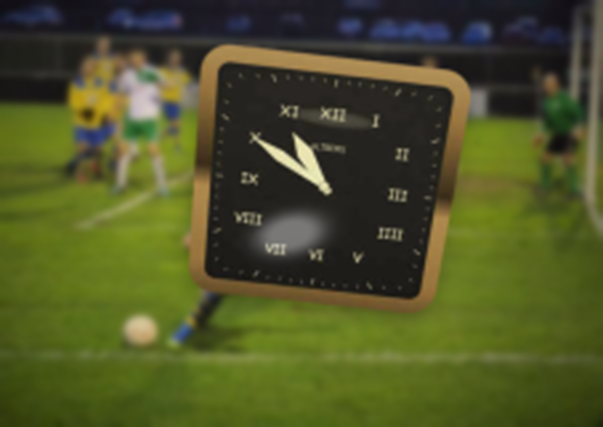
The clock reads 10:50
